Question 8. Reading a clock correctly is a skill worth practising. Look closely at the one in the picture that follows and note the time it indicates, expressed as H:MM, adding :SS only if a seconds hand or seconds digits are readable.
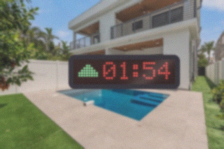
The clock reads 1:54
